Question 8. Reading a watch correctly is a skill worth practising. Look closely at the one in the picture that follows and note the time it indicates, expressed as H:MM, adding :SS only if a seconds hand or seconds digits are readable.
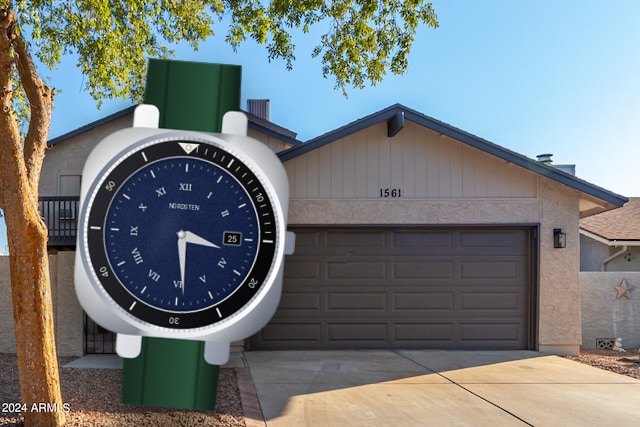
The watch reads 3:29
